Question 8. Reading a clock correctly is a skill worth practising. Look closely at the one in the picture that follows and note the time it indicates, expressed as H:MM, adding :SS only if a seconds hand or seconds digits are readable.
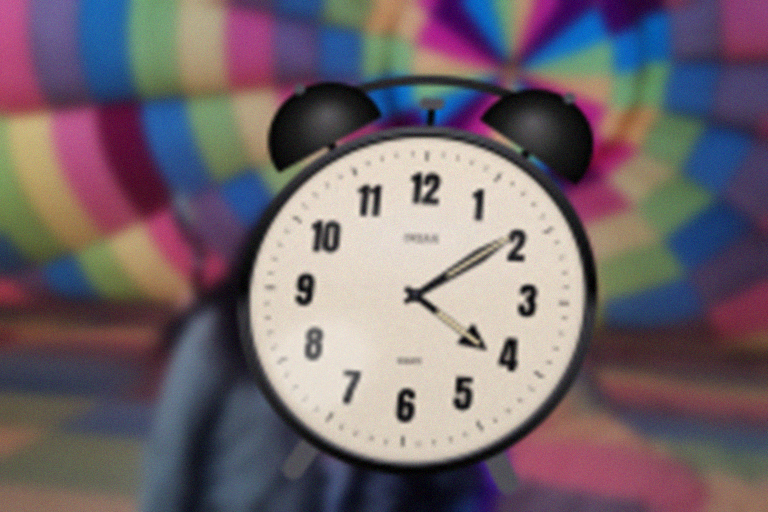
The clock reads 4:09
